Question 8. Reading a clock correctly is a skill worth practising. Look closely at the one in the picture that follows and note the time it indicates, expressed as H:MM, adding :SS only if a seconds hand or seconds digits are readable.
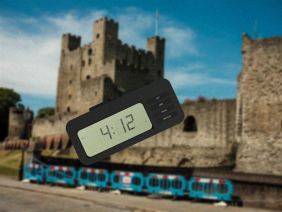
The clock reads 4:12
